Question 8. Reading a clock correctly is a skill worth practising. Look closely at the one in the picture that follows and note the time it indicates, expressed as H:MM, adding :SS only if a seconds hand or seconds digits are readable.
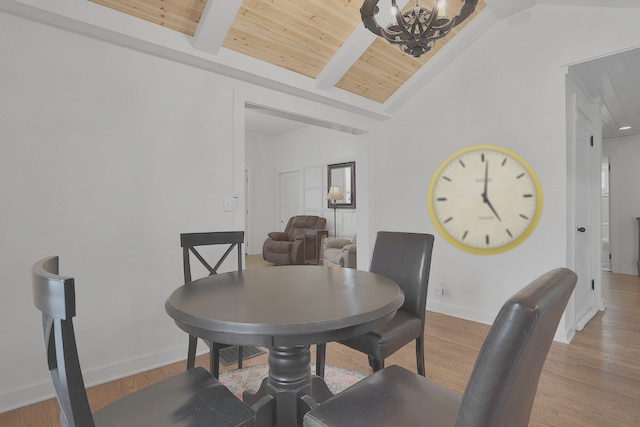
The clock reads 5:01
